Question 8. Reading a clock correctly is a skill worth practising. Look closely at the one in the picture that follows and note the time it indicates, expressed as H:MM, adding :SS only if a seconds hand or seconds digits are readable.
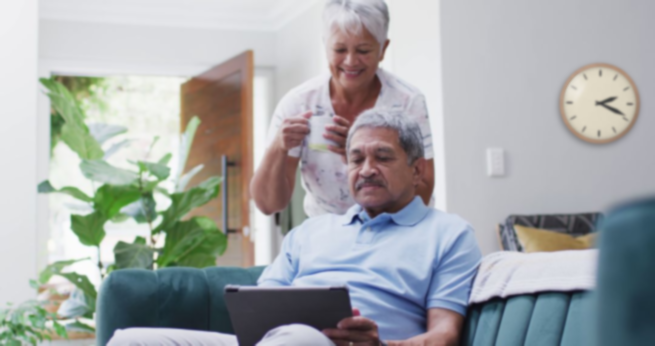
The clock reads 2:19
